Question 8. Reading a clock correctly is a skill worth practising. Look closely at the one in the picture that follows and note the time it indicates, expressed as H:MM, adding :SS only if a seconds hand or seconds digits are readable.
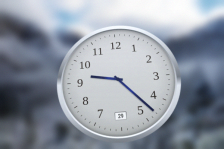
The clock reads 9:23
